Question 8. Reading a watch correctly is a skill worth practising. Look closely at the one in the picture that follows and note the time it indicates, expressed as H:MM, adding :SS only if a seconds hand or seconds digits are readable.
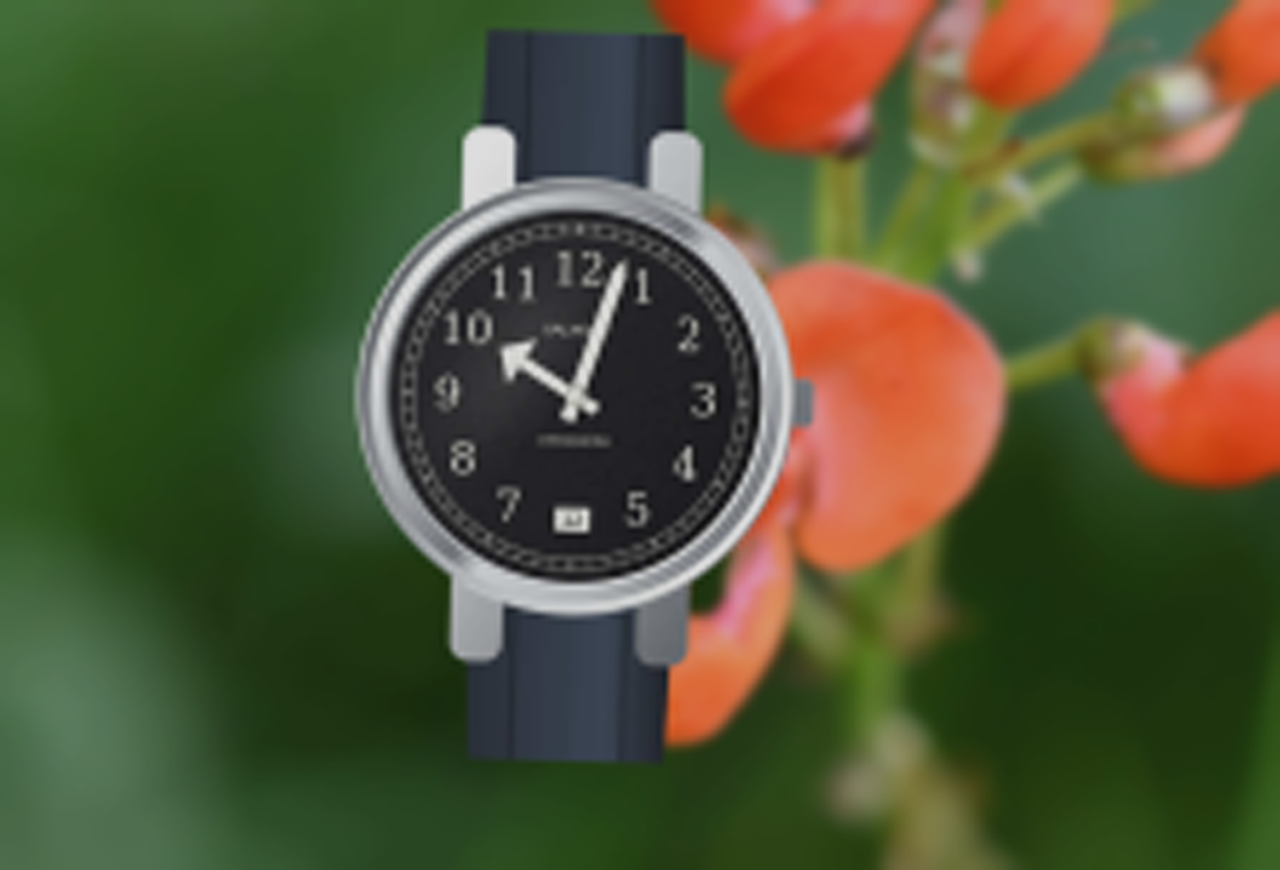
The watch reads 10:03
